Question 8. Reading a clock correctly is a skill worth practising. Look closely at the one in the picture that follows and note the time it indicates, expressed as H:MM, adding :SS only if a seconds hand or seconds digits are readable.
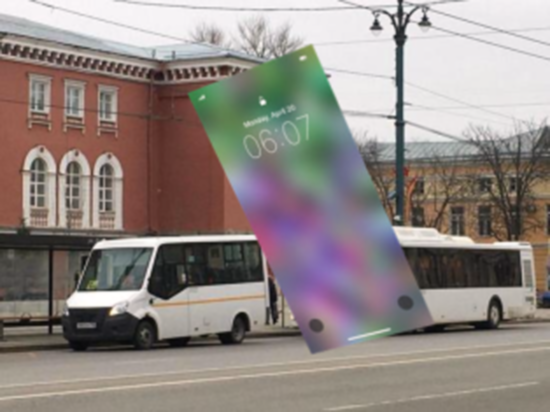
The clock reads 6:07
